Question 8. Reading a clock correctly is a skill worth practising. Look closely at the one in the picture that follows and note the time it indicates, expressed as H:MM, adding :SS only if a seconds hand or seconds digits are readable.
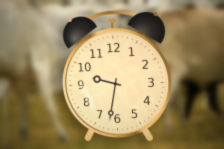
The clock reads 9:32
